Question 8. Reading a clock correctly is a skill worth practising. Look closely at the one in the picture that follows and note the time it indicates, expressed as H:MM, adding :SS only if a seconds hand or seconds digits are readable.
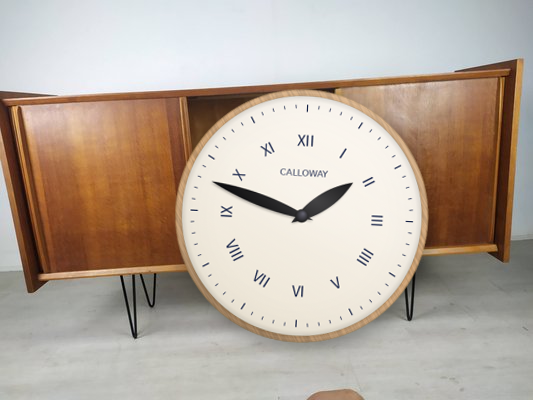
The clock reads 1:48
